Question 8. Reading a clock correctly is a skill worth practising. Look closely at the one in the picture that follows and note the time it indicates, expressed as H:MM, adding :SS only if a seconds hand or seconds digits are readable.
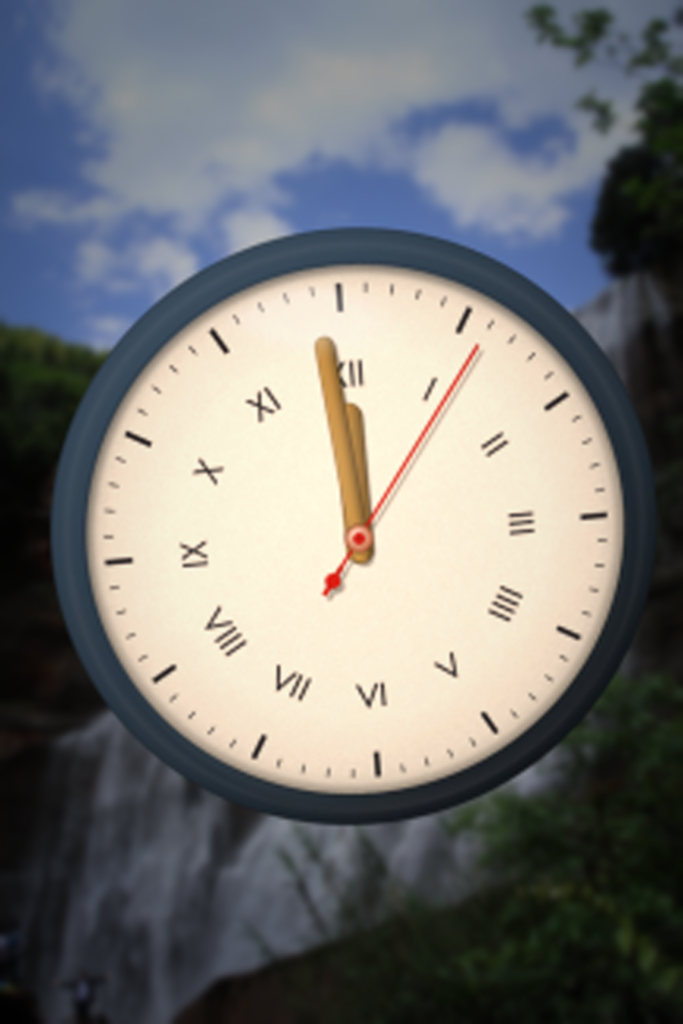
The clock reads 11:59:06
